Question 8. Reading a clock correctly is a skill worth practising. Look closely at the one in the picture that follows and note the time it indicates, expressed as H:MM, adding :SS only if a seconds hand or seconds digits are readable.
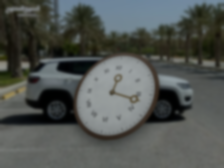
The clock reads 12:17
